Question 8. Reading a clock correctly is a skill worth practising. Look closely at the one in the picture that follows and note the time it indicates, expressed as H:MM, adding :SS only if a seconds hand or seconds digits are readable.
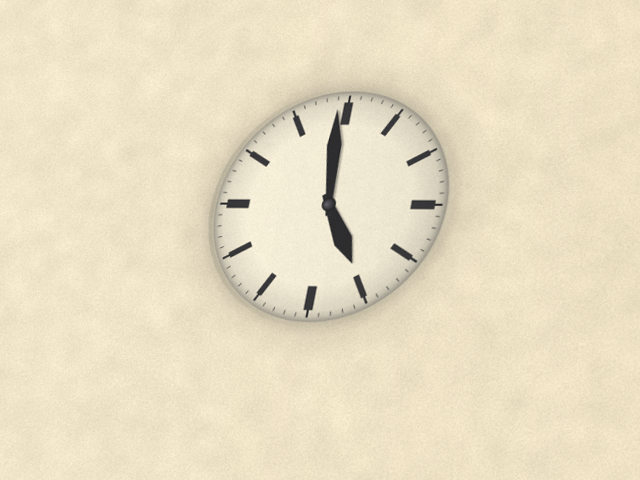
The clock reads 4:59
